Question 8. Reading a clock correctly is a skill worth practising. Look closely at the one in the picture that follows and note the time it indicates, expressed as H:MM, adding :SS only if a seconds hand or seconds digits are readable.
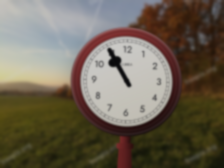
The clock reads 10:55
